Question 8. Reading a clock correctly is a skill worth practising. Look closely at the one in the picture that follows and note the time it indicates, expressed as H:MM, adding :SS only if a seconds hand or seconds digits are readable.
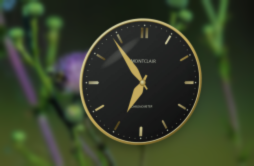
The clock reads 6:54
